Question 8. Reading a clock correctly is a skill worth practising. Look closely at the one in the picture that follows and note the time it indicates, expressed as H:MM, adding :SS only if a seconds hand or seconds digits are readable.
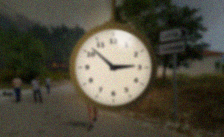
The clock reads 2:52
